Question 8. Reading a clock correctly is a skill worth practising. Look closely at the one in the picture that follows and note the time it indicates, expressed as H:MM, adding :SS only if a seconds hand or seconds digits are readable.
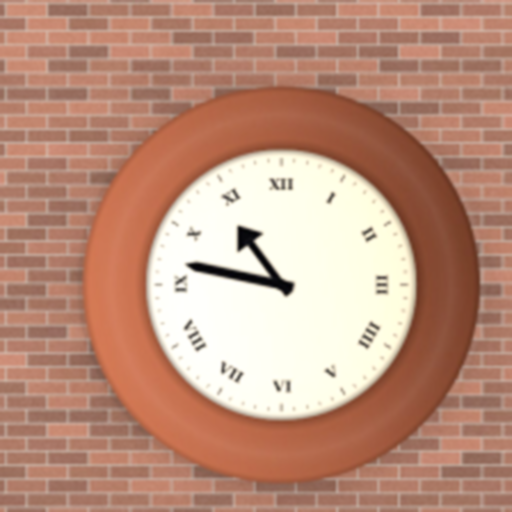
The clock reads 10:47
